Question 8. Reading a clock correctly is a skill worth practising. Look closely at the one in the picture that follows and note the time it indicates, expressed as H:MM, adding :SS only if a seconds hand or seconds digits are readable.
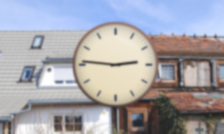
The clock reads 2:46
